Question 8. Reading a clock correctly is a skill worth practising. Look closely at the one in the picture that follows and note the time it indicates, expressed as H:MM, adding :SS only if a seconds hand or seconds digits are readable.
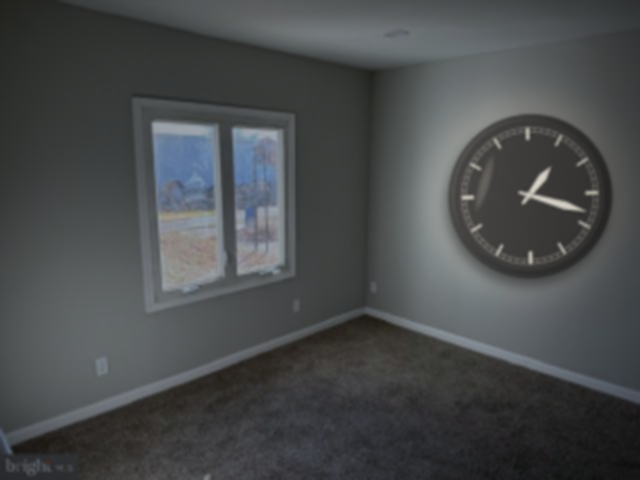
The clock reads 1:18
